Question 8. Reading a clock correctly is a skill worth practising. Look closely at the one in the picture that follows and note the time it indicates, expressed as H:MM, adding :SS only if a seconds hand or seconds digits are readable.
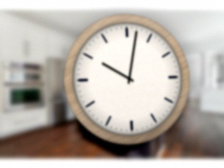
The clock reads 10:02
